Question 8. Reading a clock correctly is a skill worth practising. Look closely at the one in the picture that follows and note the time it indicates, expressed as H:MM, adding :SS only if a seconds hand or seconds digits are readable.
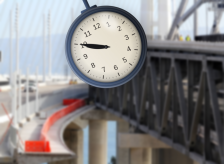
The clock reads 9:50
